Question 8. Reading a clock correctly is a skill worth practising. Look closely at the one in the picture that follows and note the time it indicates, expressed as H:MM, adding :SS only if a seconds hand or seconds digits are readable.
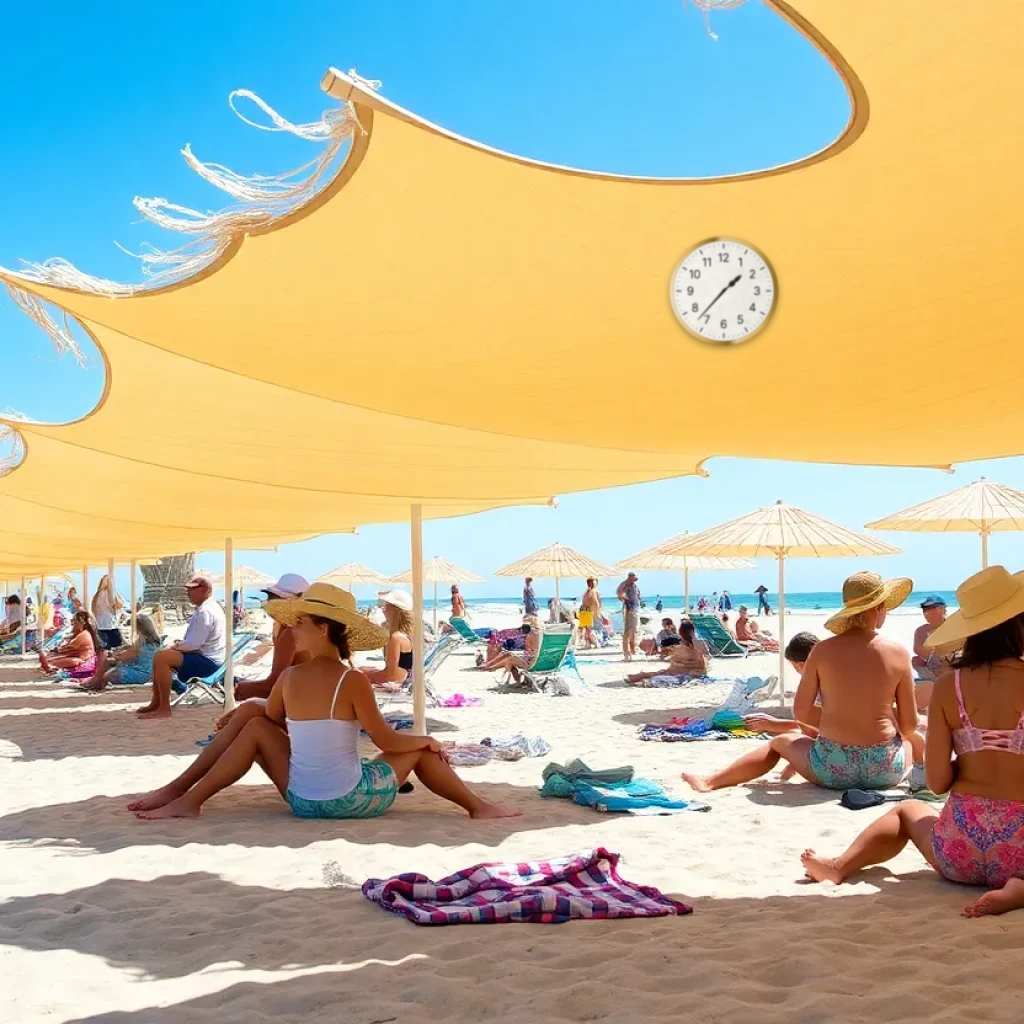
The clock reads 1:37
